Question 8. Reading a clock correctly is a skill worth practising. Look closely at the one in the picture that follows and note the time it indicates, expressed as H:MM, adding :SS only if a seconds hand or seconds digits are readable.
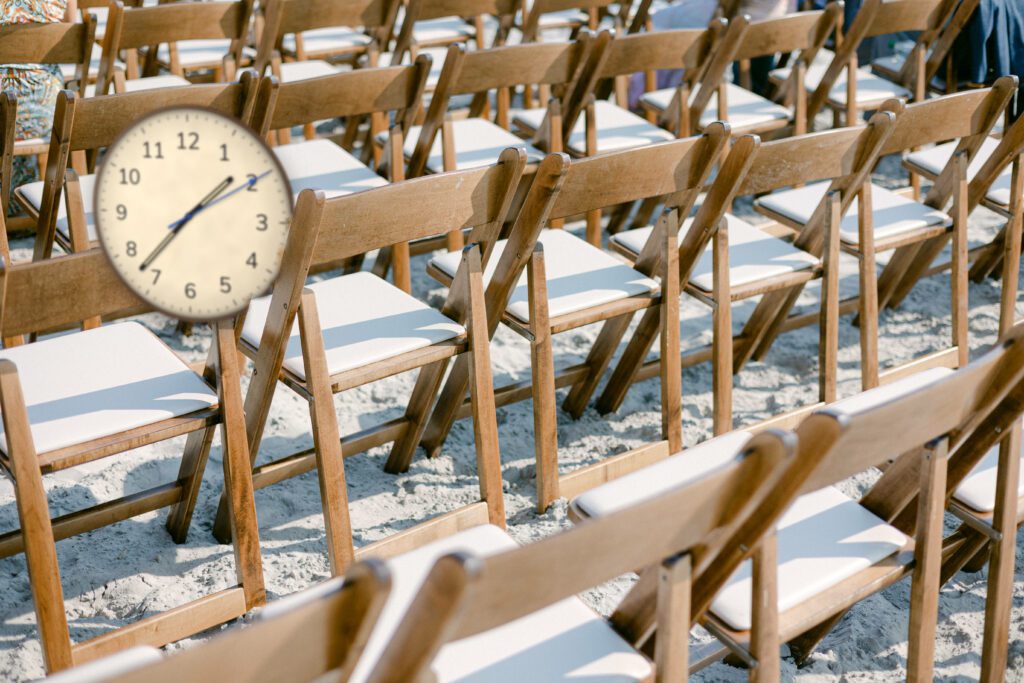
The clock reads 1:37:10
